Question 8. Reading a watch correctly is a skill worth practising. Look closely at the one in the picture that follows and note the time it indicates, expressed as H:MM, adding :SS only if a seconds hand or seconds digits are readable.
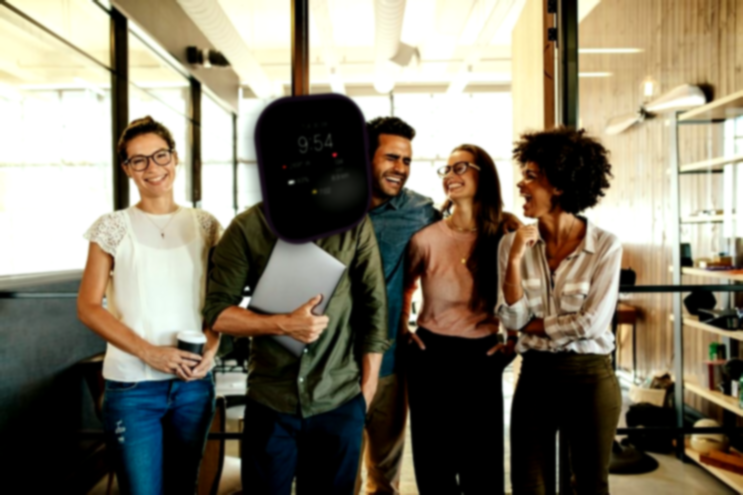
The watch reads 9:54
